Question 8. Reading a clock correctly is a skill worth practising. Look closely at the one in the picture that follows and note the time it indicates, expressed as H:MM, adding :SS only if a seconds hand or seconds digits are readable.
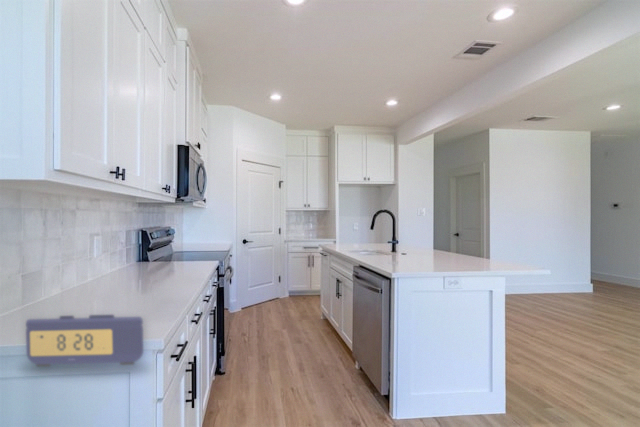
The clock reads 8:28
